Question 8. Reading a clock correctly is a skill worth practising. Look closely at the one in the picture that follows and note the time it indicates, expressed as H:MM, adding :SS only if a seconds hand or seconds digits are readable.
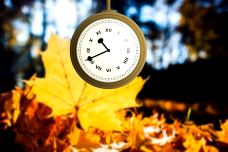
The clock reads 10:41
